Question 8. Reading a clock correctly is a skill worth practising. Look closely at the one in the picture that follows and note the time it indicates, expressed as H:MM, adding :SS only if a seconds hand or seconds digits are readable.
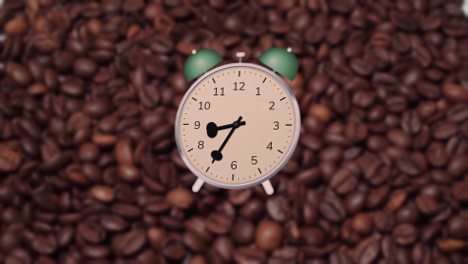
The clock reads 8:35
